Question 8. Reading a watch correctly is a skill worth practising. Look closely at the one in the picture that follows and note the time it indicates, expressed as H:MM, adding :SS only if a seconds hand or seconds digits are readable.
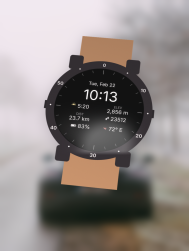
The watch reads 10:13
